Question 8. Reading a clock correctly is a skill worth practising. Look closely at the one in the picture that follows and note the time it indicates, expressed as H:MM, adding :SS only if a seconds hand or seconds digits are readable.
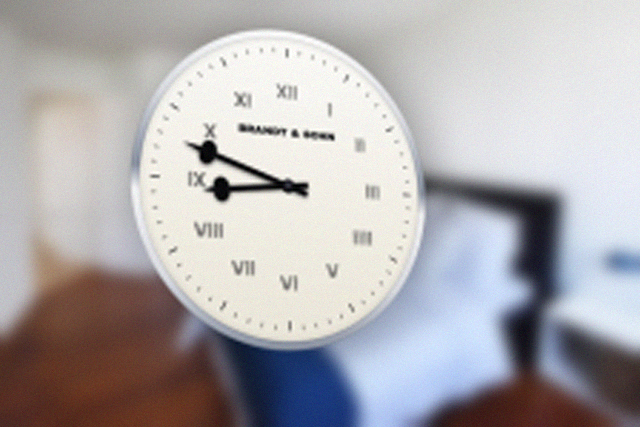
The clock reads 8:48
